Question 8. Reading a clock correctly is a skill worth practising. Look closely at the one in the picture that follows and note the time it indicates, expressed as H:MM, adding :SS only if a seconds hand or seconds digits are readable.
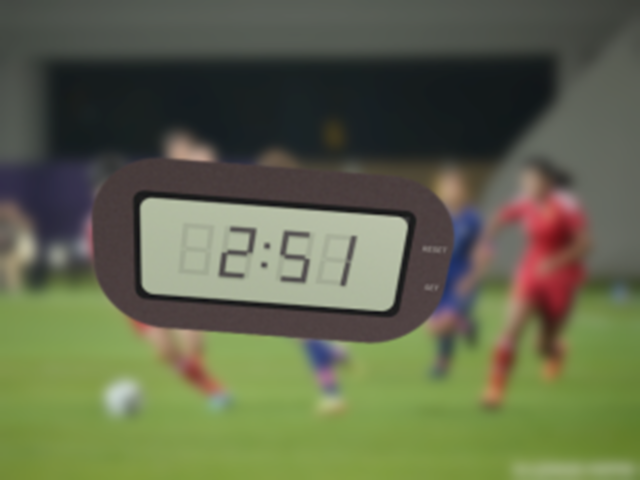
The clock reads 2:51
